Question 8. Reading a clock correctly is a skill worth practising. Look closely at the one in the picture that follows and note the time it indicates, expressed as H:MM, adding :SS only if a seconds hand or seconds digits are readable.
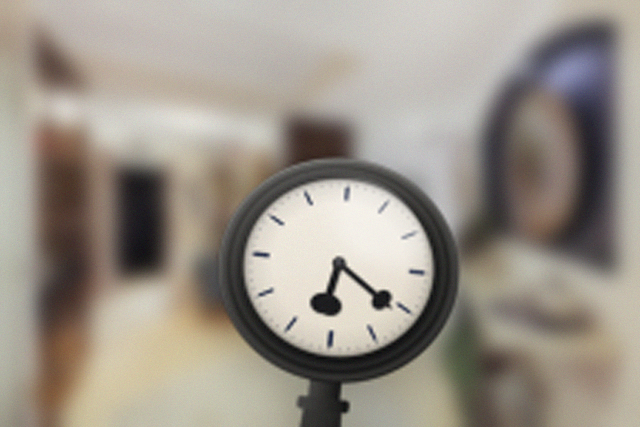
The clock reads 6:21
